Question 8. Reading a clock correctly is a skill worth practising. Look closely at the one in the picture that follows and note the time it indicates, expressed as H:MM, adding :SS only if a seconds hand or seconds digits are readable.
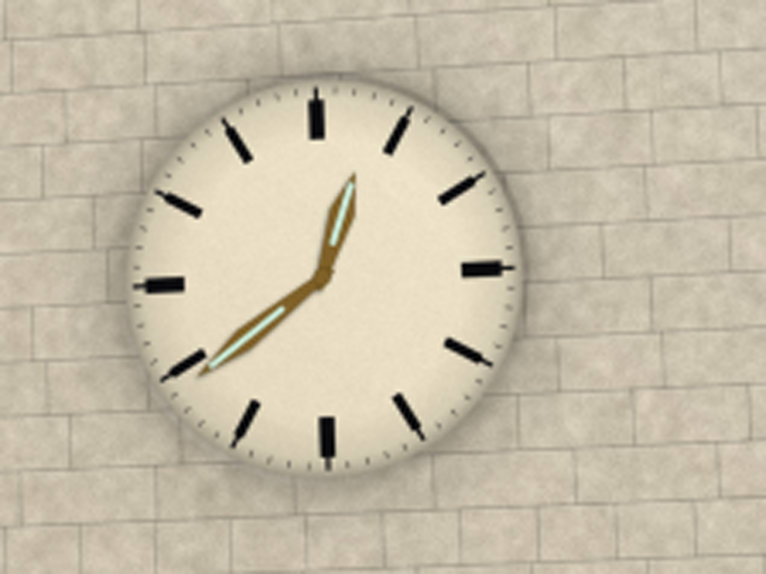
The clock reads 12:39
